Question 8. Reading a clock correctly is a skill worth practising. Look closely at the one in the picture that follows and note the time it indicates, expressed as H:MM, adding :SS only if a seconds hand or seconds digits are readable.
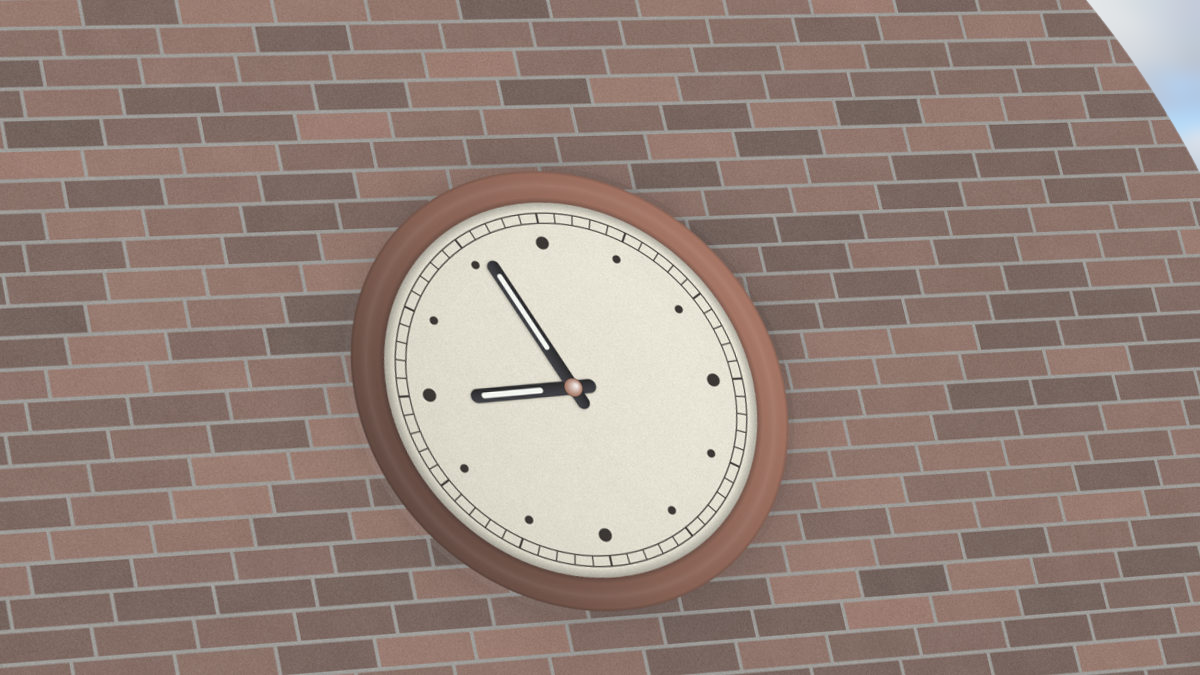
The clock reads 8:56
